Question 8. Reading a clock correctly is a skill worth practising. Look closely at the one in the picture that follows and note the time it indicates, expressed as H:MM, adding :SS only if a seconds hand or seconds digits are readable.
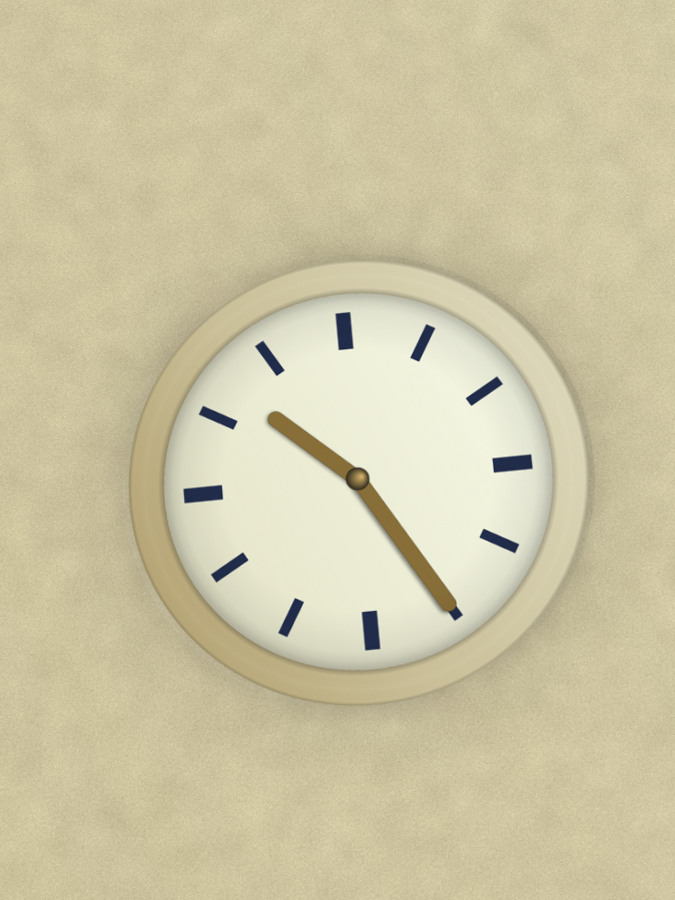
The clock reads 10:25
